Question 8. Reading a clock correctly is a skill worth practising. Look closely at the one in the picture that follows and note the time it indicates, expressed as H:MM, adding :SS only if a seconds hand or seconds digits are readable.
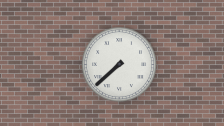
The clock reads 7:38
